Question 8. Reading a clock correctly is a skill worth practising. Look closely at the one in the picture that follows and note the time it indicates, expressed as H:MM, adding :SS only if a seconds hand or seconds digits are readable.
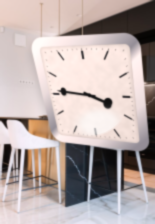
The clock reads 3:46
